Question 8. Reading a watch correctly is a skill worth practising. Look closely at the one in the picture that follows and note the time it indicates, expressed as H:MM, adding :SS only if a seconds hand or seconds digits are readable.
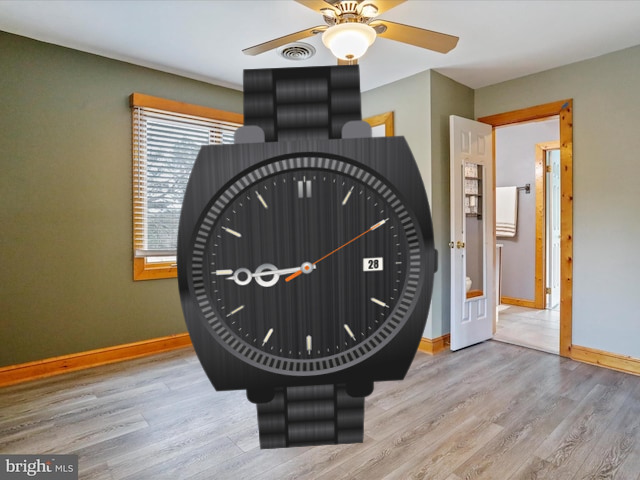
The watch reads 8:44:10
